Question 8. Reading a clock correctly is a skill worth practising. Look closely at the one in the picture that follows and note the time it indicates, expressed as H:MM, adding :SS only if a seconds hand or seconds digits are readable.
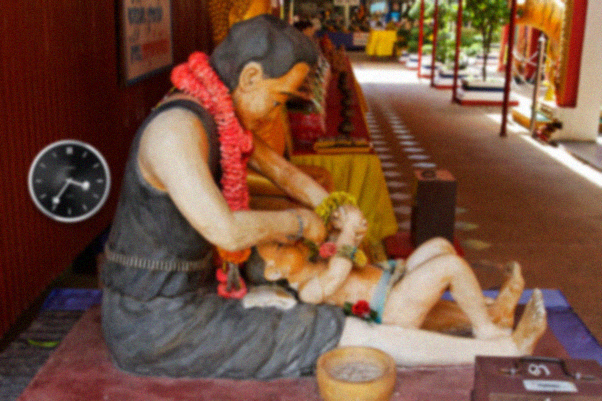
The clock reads 3:36
